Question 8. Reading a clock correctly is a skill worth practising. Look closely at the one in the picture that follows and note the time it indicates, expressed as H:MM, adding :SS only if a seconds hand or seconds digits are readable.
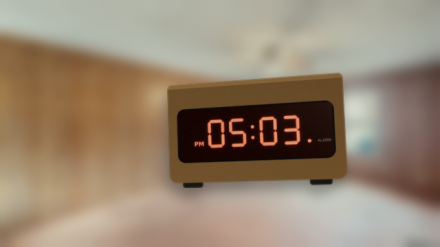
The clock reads 5:03
